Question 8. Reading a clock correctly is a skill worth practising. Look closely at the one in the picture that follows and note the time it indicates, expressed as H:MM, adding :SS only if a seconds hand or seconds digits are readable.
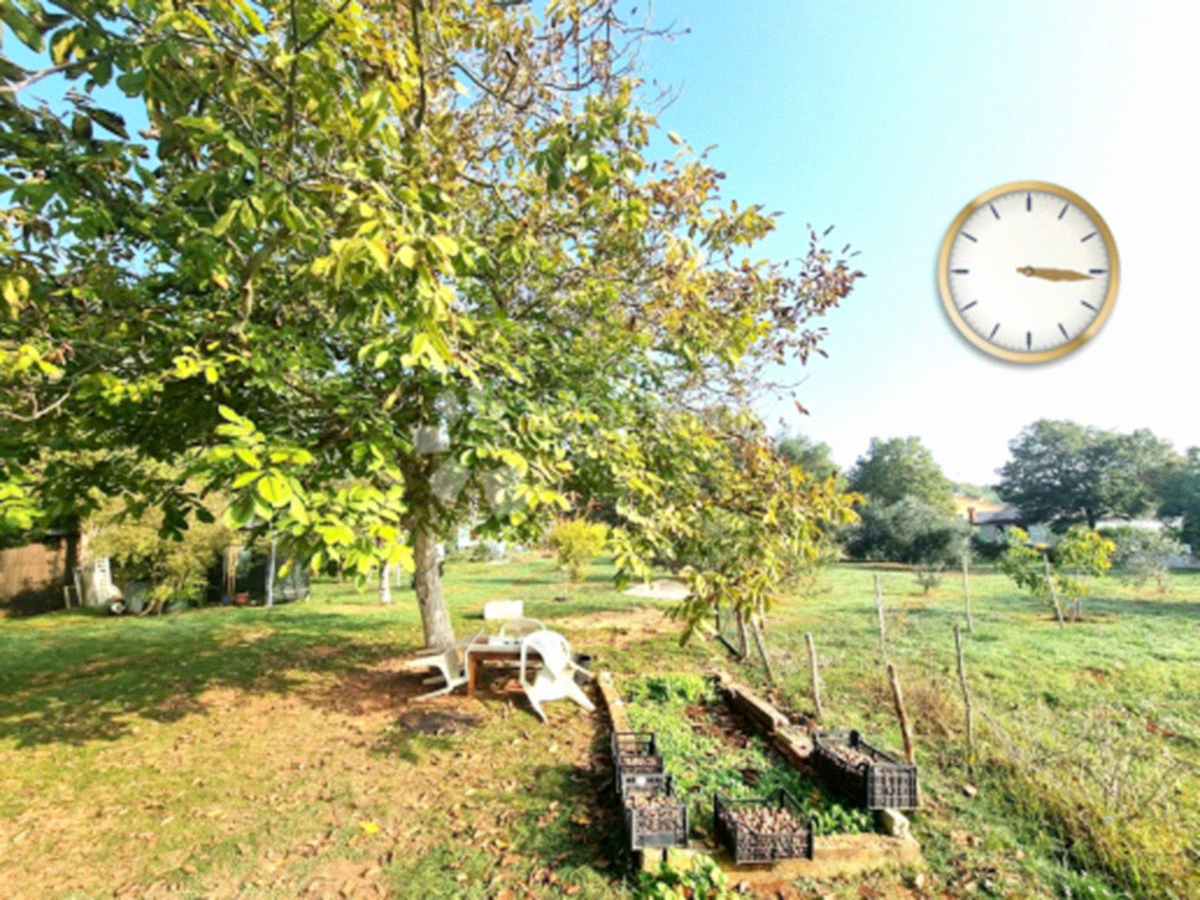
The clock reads 3:16
